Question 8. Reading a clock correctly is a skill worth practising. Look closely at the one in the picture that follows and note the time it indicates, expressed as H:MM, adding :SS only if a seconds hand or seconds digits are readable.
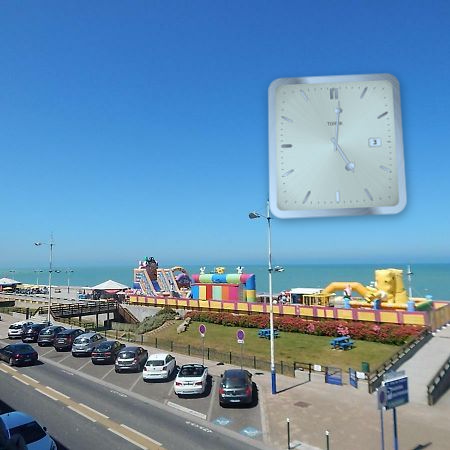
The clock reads 5:01
